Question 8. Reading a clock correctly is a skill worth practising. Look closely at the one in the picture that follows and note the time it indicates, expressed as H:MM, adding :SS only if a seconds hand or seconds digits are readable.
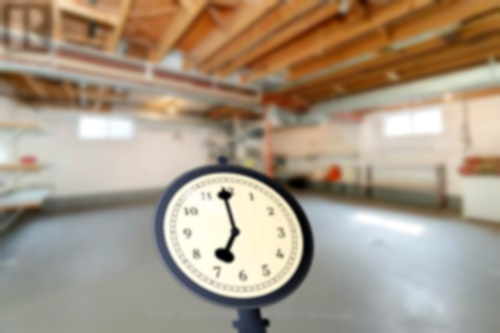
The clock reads 6:59
